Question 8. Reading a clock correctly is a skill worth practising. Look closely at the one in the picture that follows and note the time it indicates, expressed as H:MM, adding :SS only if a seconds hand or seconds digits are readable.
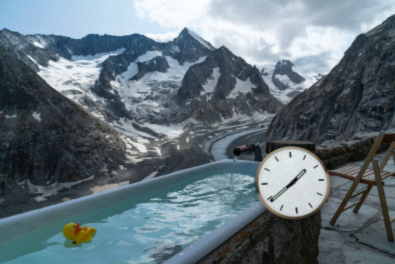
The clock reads 1:39
